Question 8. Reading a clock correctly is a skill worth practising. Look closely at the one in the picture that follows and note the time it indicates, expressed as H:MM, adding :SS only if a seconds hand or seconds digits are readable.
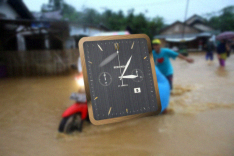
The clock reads 3:06
